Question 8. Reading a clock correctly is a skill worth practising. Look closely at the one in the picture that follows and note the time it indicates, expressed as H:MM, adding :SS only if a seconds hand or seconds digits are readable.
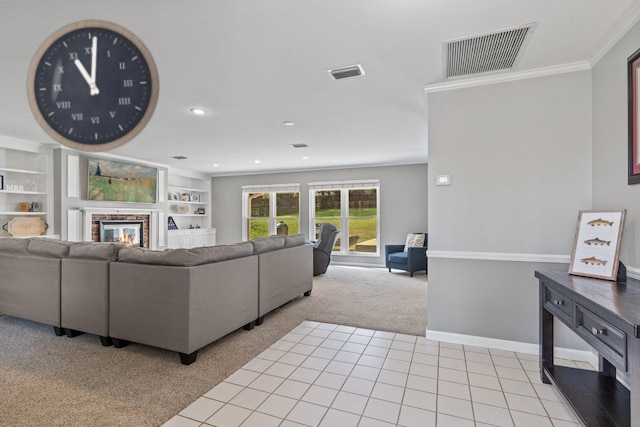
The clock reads 11:01
